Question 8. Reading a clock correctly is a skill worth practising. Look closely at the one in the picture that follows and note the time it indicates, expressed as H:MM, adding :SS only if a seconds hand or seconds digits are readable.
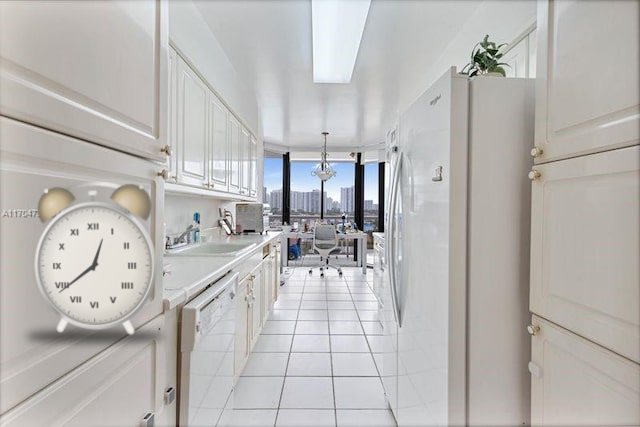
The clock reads 12:39
